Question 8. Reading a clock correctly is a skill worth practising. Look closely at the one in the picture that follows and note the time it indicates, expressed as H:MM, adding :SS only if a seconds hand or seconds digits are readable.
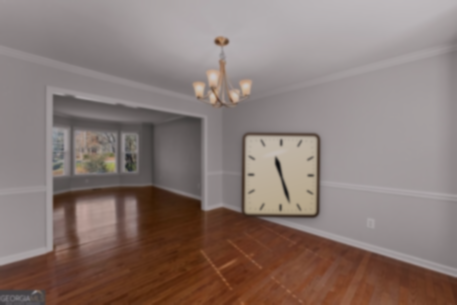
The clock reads 11:27
